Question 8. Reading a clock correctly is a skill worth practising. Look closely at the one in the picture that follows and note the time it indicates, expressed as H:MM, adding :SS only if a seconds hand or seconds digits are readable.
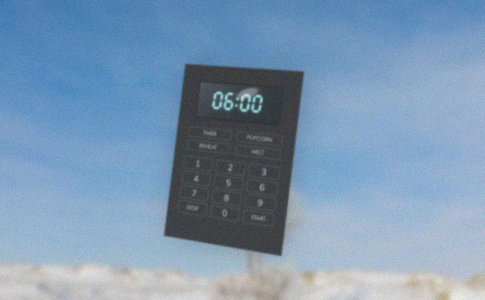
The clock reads 6:00
